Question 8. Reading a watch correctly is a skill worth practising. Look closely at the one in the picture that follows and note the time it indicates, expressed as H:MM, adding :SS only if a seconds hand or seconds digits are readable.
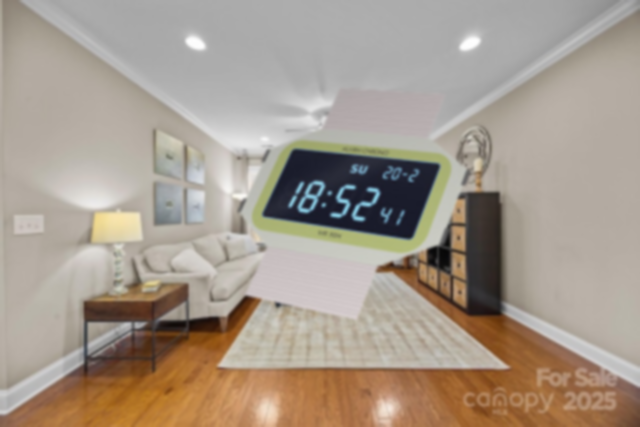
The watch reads 18:52:41
